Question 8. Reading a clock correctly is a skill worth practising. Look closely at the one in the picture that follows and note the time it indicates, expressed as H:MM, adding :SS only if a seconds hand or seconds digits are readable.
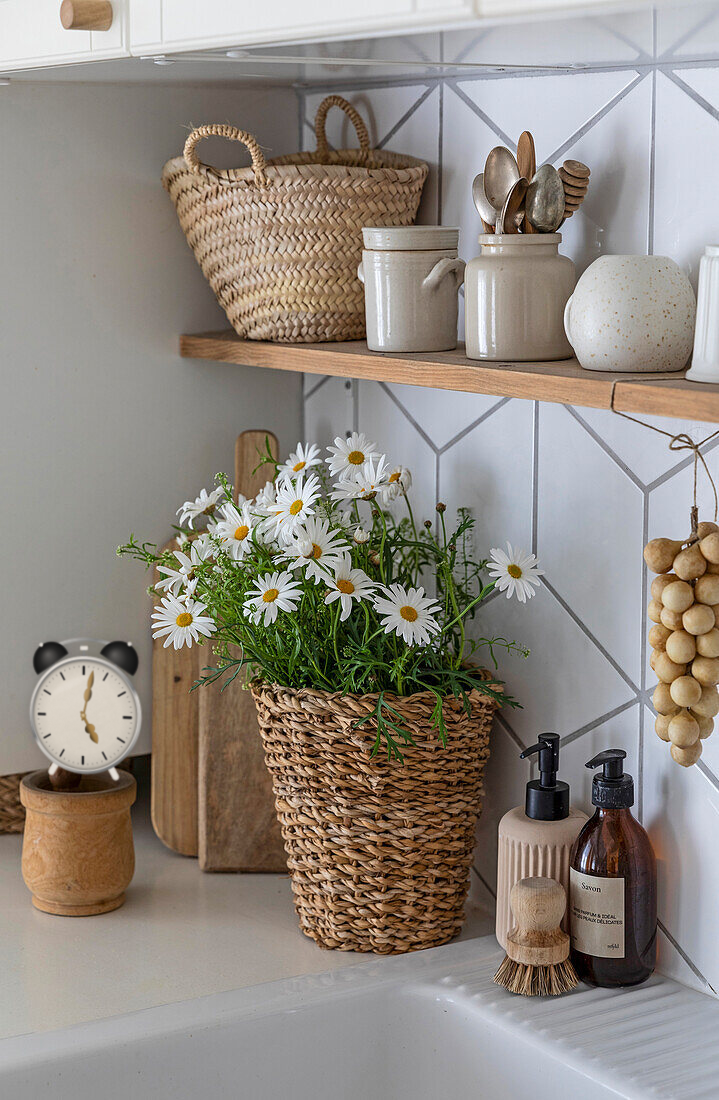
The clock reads 5:02
